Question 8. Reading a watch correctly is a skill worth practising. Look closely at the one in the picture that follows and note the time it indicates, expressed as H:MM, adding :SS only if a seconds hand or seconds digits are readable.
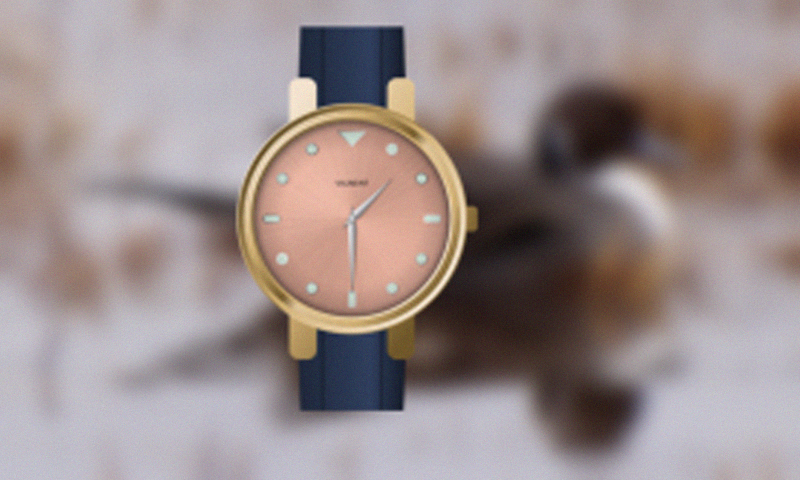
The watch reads 1:30
